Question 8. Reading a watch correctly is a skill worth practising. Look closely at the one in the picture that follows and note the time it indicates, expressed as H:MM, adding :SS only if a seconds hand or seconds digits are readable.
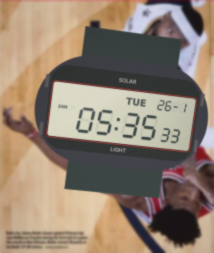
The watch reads 5:35:33
